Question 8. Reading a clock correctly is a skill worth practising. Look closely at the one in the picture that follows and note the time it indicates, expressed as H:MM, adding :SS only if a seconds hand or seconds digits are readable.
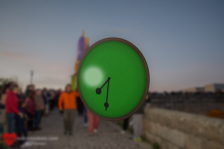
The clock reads 7:31
